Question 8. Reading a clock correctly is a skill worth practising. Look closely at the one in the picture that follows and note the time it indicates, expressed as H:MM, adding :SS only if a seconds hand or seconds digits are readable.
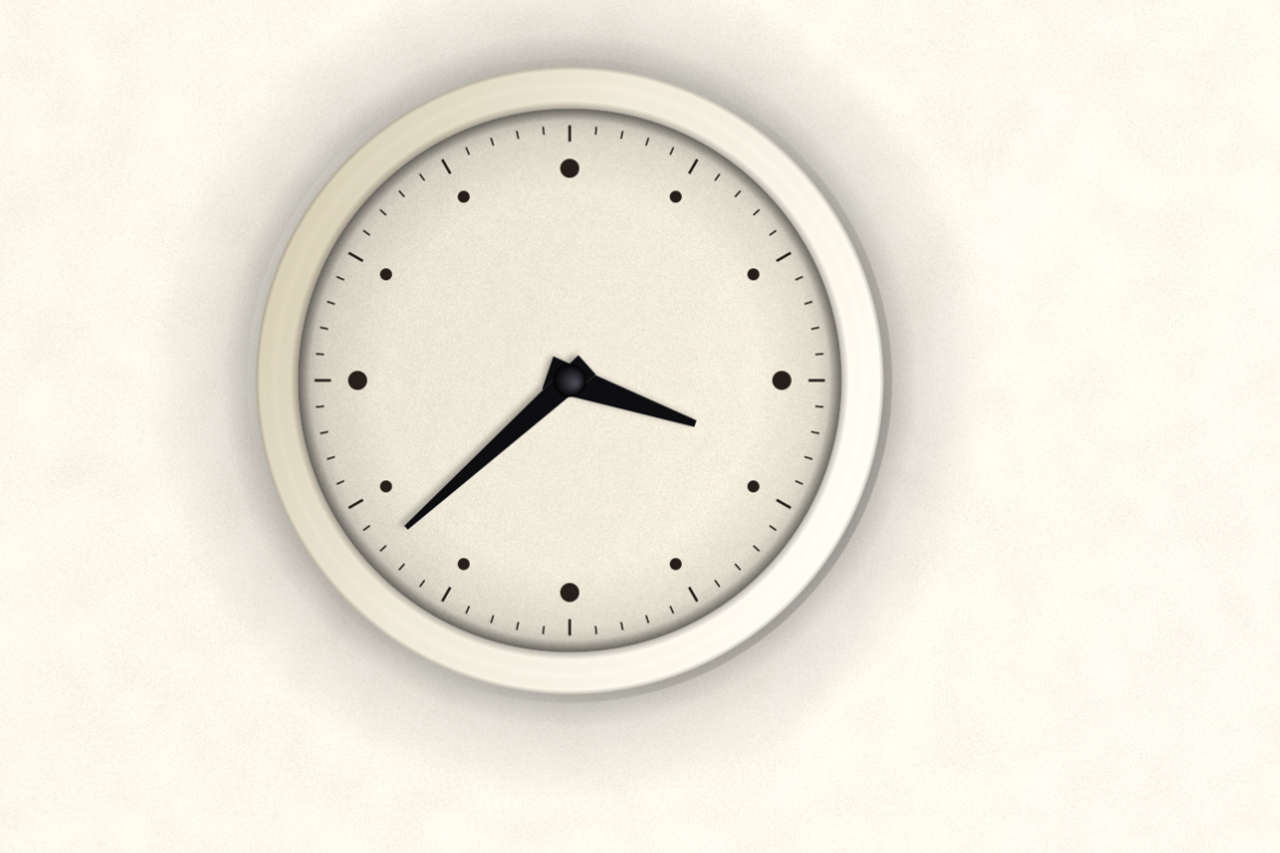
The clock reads 3:38
